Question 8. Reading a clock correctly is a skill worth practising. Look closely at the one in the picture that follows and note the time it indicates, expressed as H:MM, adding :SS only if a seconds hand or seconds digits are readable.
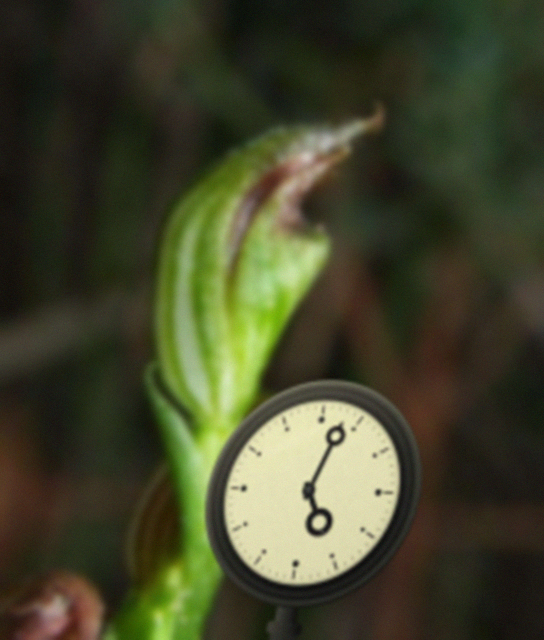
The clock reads 5:03
